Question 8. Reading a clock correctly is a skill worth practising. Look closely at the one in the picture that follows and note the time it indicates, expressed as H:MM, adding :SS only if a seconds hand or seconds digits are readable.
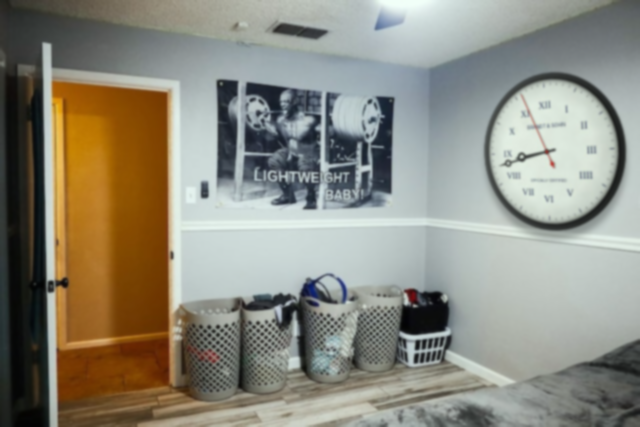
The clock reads 8:42:56
